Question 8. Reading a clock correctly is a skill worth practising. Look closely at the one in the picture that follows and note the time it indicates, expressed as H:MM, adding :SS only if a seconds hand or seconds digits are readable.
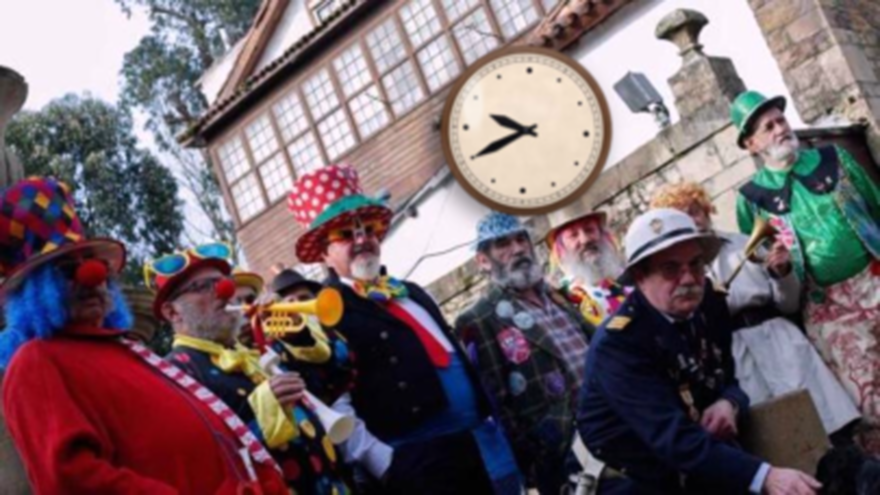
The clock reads 9:40
